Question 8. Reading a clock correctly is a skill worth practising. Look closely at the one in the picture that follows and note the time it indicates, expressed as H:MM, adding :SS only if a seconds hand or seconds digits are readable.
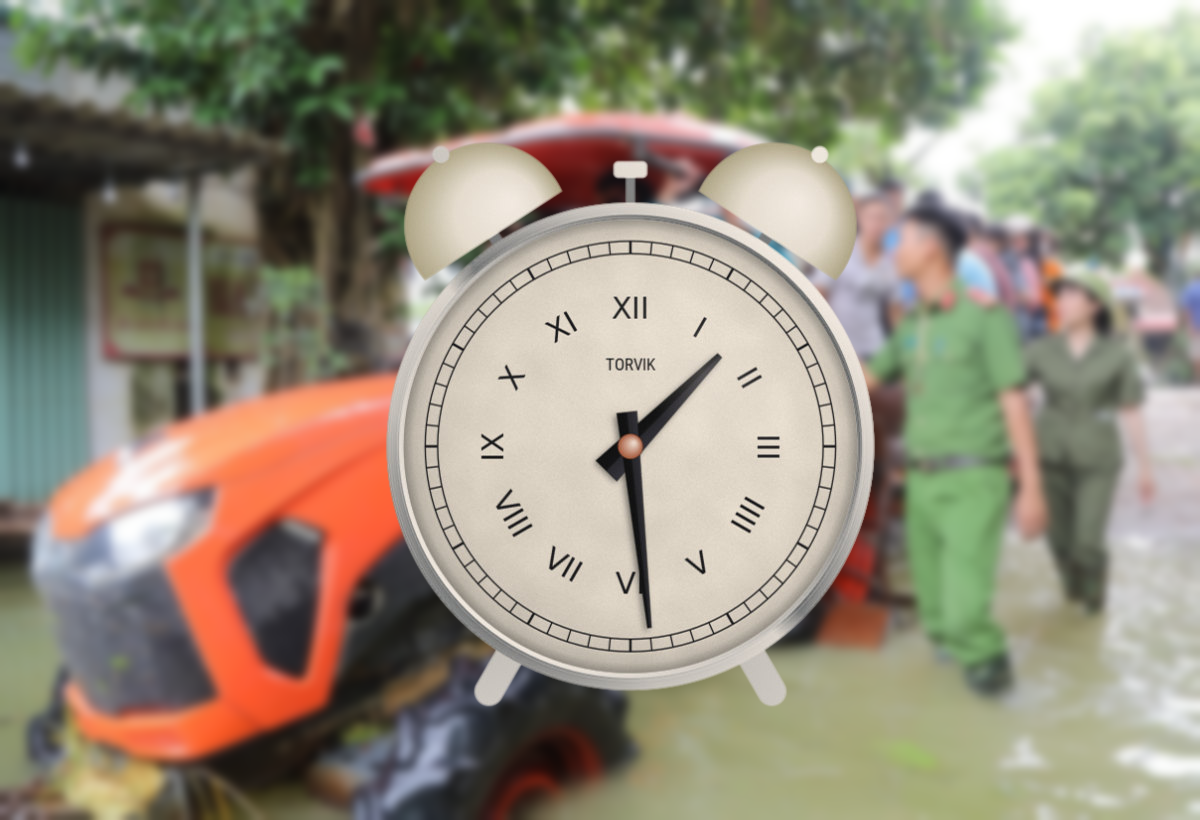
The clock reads 1:29
